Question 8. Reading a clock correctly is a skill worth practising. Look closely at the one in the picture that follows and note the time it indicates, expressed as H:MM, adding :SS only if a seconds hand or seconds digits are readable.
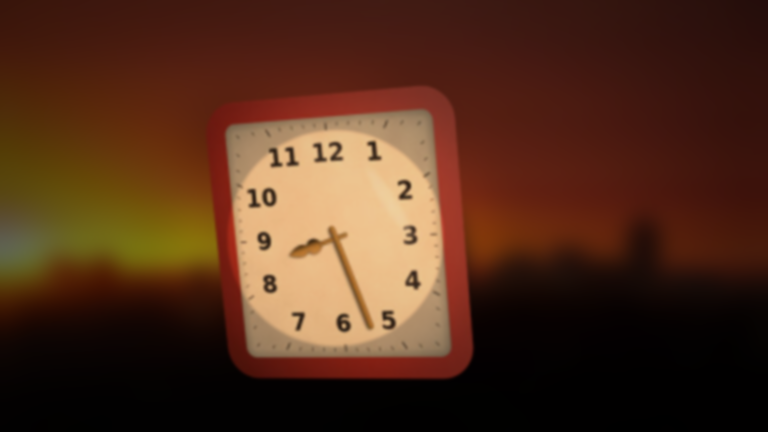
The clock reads 8:27
